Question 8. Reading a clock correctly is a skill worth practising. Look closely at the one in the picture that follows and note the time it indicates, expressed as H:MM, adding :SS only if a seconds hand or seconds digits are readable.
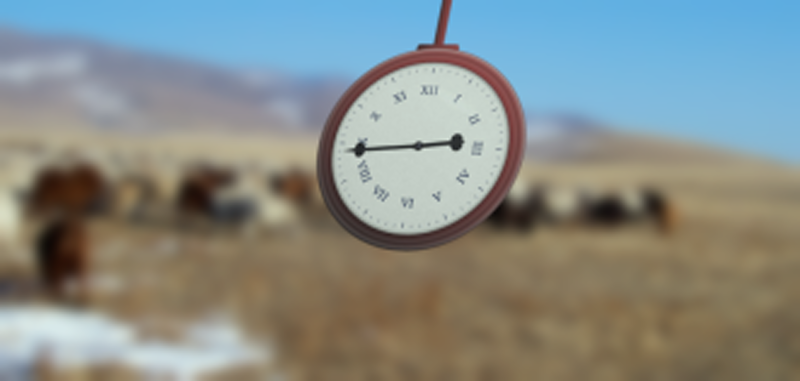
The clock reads 2:44
